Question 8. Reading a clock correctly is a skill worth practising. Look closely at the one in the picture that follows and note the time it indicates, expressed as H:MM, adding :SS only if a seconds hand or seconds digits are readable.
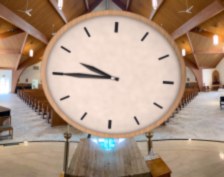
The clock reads 9:45
